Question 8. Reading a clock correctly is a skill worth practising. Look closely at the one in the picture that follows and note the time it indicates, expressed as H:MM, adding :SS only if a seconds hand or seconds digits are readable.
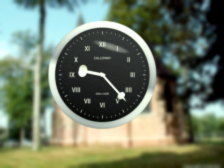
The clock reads 9:23
